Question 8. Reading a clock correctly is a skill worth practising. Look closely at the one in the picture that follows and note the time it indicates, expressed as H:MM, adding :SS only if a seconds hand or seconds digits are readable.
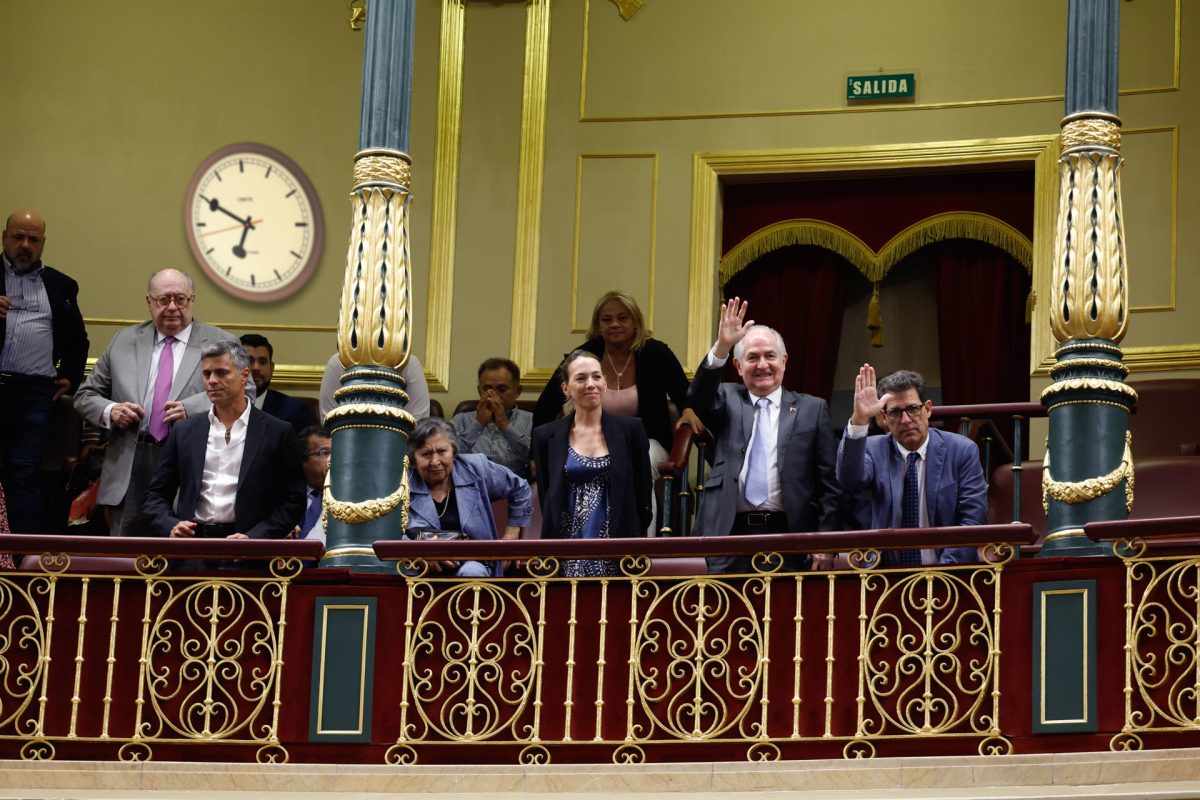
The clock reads 6:49:43
